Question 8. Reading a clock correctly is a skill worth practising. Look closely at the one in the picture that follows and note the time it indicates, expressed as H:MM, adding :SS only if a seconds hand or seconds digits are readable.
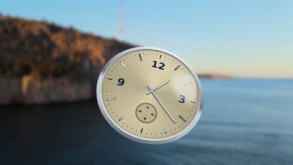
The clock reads 1:22
